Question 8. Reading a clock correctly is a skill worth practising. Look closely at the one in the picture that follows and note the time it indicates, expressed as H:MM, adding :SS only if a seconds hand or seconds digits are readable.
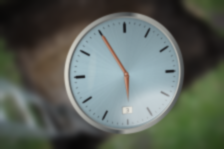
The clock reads 5:55
